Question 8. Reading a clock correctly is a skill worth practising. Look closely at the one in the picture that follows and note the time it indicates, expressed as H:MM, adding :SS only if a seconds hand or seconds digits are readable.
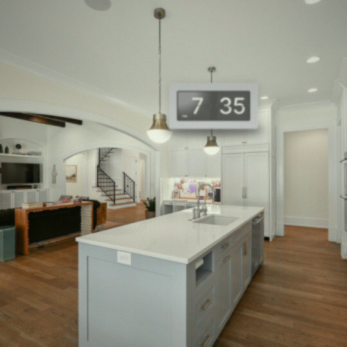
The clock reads 7:35
